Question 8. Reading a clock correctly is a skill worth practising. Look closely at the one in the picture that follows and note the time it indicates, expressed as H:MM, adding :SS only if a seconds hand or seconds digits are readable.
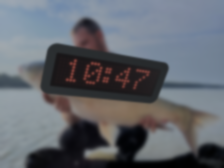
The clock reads 10:47
